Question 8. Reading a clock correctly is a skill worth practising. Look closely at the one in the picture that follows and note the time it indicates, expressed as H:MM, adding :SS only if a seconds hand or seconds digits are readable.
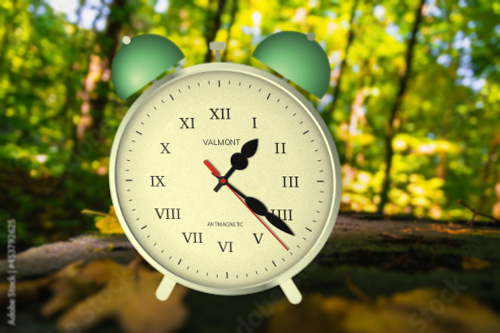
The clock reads 1:21:23
